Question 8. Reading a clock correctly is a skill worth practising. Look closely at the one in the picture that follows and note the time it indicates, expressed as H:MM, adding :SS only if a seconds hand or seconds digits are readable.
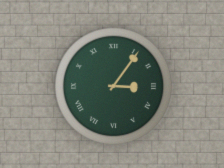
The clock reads 3:06
